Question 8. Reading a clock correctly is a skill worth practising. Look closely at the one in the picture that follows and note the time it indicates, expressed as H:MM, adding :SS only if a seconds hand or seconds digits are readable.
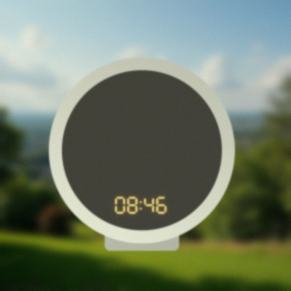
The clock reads 8:46
